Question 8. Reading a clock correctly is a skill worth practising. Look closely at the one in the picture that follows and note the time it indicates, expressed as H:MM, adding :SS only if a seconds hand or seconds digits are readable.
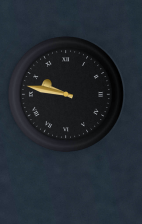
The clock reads 9:47
